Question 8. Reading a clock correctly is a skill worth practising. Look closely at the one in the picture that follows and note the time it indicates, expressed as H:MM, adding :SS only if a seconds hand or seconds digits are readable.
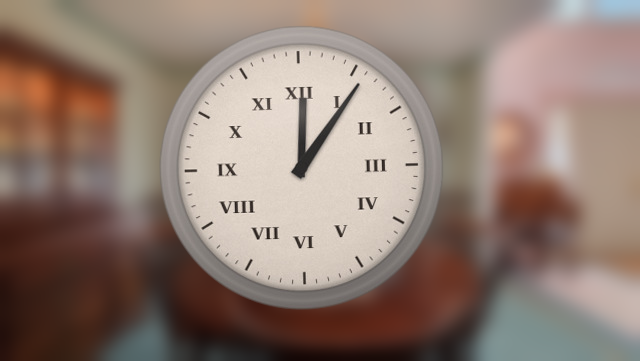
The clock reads 12:06
